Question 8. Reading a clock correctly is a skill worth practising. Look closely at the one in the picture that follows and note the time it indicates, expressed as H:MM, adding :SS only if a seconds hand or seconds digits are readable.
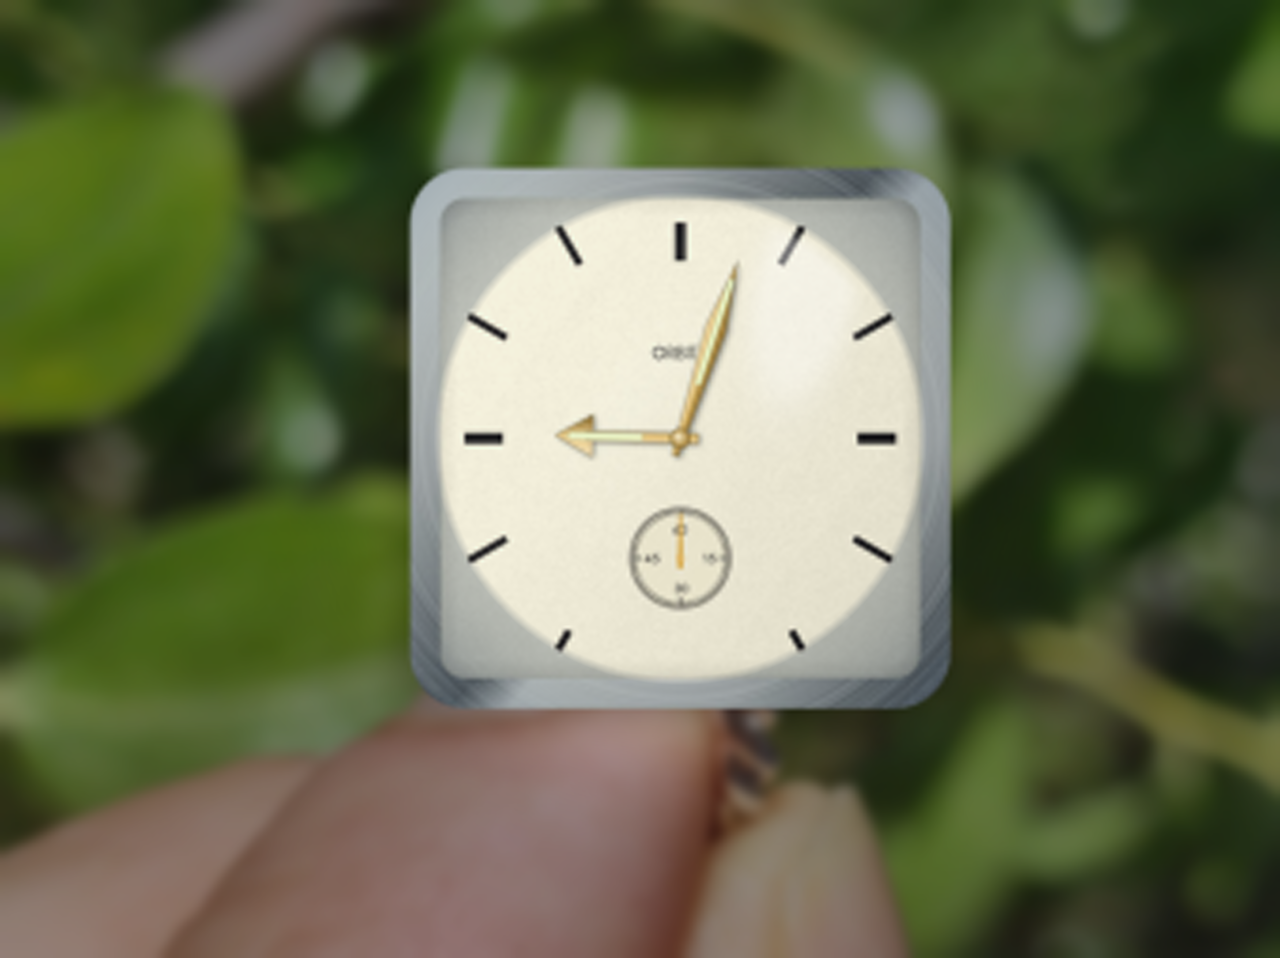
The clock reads 9:03
